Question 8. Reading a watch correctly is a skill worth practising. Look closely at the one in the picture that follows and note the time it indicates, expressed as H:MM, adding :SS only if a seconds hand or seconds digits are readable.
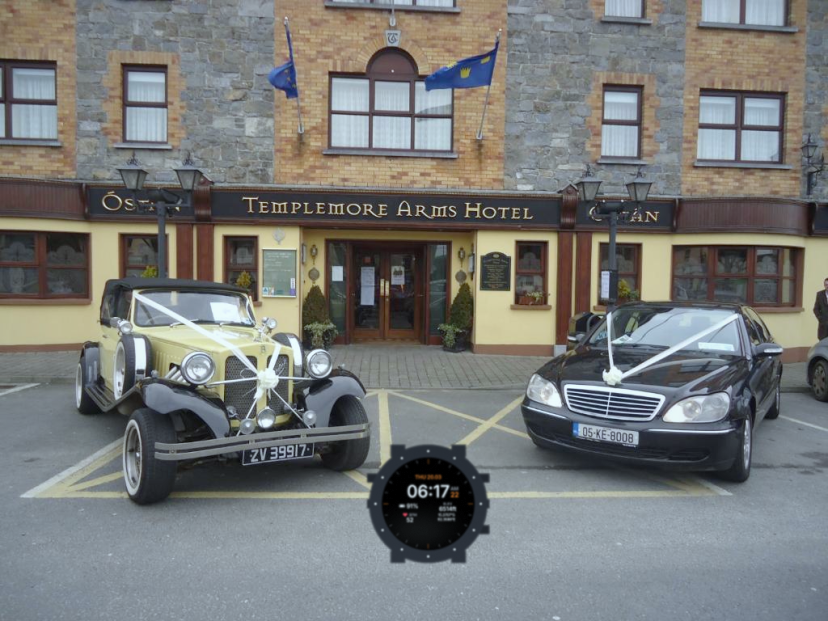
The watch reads 6:17
